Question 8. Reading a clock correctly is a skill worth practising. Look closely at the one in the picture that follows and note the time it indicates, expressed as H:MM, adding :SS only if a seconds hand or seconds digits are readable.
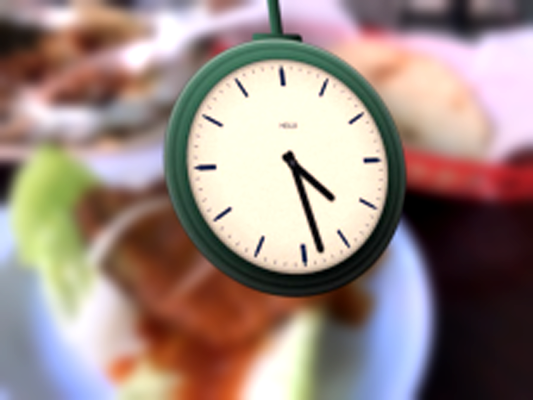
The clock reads 4:28
